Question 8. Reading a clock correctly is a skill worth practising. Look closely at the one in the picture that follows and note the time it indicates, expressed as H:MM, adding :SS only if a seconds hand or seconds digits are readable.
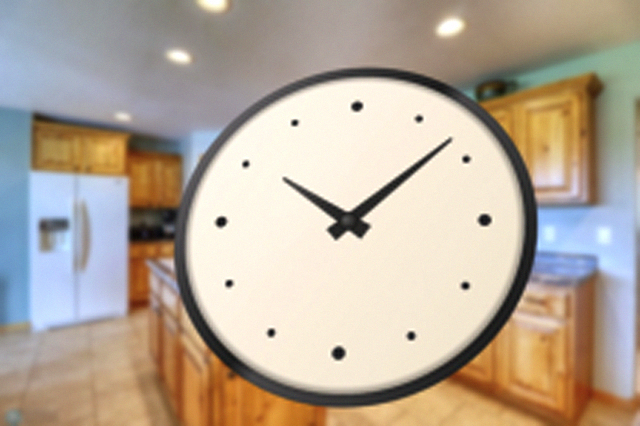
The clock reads 10:08
